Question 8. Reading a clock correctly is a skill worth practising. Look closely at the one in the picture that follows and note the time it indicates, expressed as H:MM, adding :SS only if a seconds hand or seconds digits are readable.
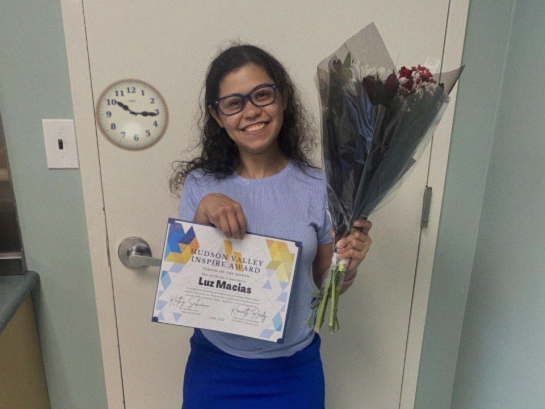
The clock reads 10:16
